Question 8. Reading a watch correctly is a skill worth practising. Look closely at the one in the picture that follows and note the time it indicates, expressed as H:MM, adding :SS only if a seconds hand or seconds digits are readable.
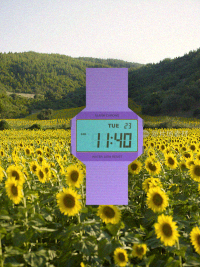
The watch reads 11:40
